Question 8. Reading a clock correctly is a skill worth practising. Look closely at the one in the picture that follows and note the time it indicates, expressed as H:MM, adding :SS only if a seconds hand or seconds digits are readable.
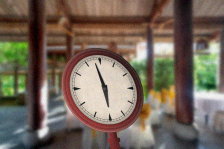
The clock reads 5:58
